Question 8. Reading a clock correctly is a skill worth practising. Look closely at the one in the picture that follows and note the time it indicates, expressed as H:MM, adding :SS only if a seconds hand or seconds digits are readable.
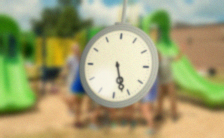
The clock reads 5:27
